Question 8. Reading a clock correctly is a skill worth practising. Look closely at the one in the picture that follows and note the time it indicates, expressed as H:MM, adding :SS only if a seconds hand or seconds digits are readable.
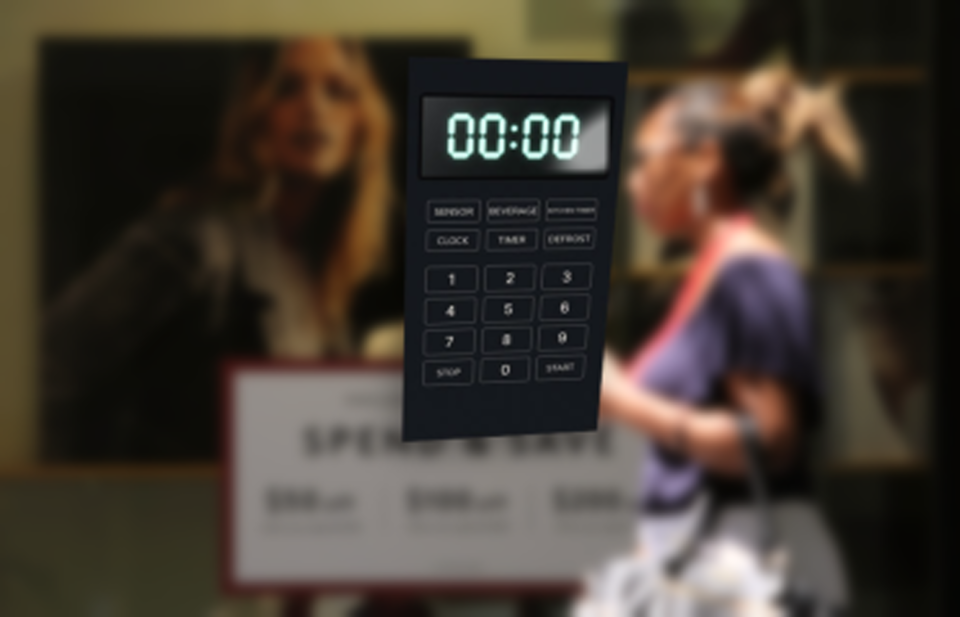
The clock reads 0:00
